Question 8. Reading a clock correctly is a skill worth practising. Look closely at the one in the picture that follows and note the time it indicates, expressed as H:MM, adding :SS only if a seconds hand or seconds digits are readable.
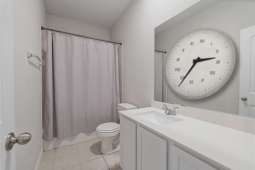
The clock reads 2:34
